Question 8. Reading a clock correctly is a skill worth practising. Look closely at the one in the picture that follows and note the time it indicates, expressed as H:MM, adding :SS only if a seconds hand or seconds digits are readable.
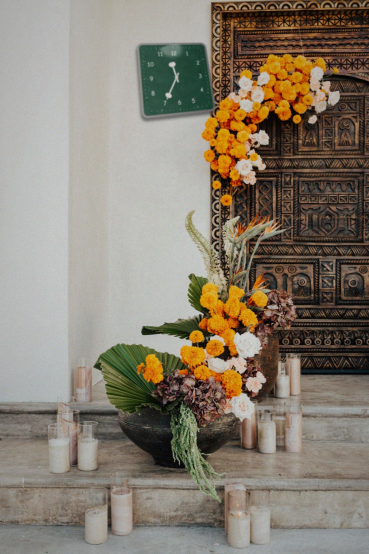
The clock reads 11:35
